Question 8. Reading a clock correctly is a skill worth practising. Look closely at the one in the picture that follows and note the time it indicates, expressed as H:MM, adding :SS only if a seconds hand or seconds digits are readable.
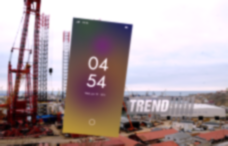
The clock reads 4:54
